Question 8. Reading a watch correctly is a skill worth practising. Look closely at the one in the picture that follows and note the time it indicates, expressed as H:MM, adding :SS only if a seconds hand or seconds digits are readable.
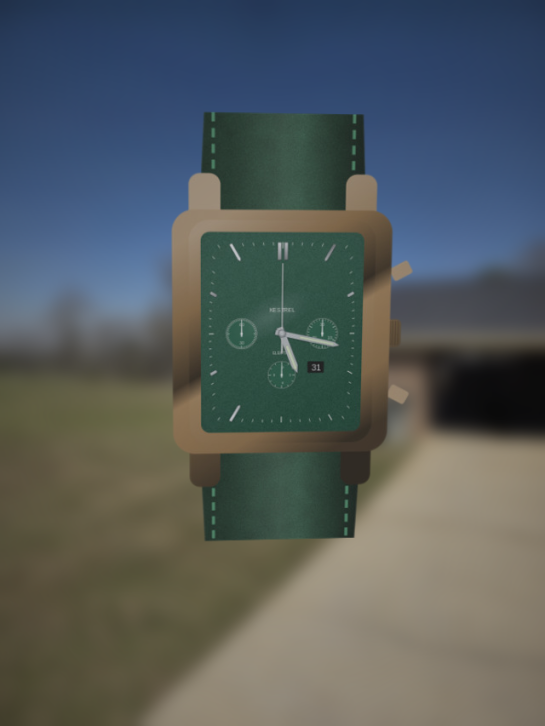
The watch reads 5:17
